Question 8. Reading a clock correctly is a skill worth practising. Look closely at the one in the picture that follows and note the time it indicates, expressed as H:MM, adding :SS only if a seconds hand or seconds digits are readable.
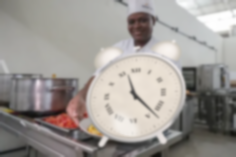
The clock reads 11:23
